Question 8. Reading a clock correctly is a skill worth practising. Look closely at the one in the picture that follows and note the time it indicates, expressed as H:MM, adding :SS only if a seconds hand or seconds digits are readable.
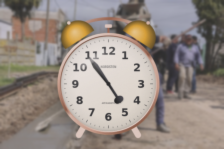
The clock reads 4:54
